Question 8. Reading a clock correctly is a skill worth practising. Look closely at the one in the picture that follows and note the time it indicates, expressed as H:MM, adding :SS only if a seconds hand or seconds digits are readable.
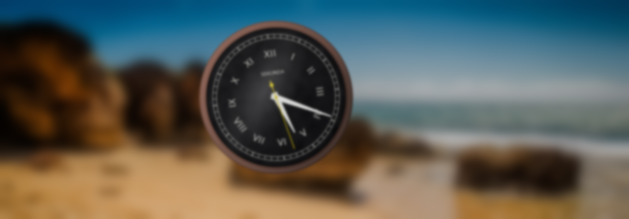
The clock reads 5:19:28
